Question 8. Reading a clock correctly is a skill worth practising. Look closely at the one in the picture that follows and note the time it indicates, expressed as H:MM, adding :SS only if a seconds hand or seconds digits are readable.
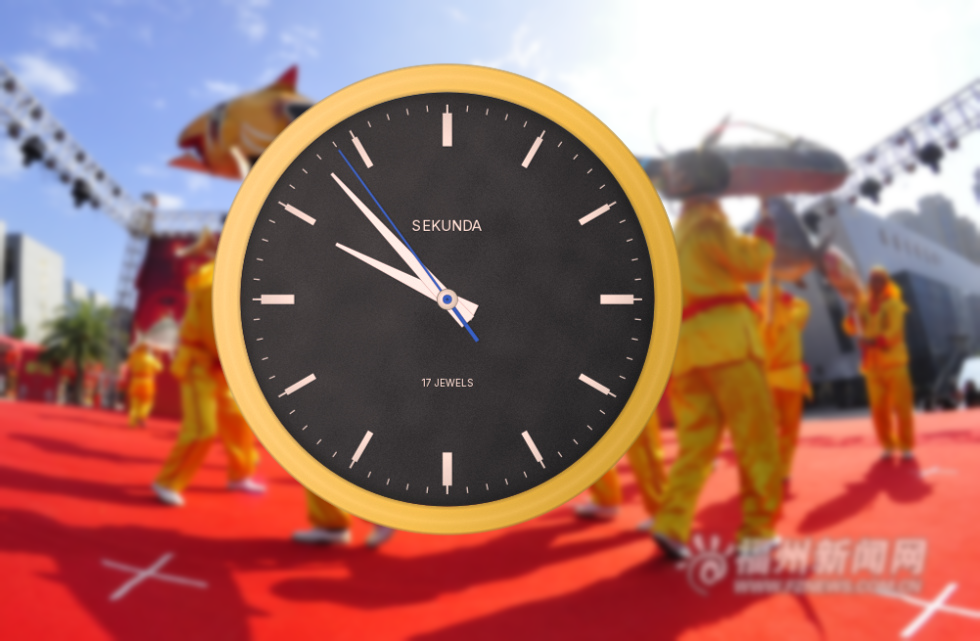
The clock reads 9:52:54
